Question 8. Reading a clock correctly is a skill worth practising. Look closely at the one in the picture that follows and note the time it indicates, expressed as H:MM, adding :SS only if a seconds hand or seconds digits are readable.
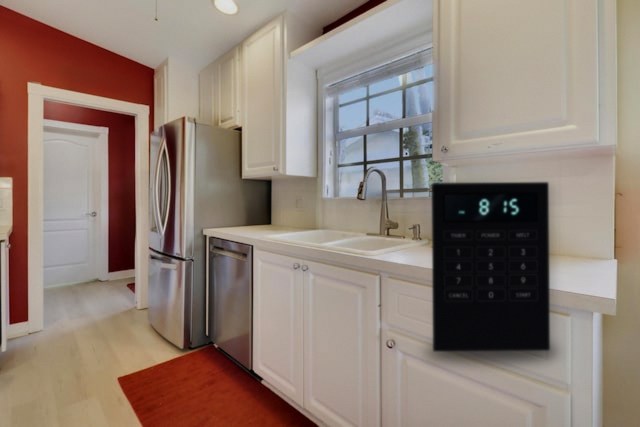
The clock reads 8:15
